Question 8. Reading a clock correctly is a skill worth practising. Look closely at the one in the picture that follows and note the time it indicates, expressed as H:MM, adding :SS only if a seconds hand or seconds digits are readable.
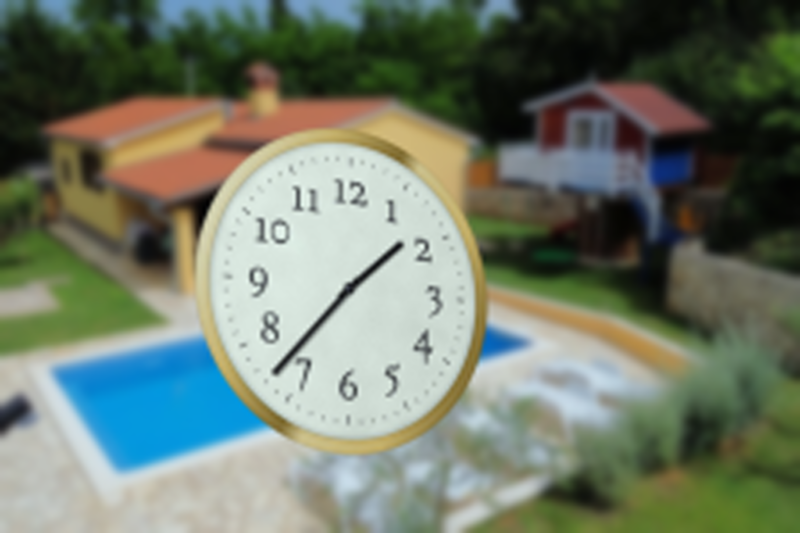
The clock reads 1:37
